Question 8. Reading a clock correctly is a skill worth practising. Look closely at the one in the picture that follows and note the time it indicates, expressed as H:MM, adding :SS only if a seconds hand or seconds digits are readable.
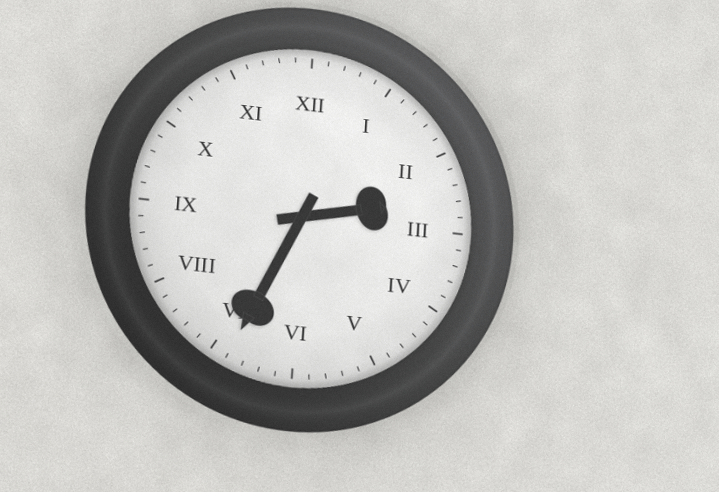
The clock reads 2:34
